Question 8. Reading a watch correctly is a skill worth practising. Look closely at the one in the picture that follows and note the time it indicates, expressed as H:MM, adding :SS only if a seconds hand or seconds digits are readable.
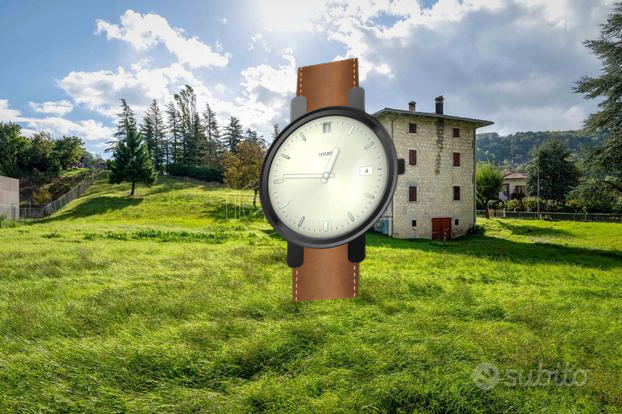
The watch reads 12:46
